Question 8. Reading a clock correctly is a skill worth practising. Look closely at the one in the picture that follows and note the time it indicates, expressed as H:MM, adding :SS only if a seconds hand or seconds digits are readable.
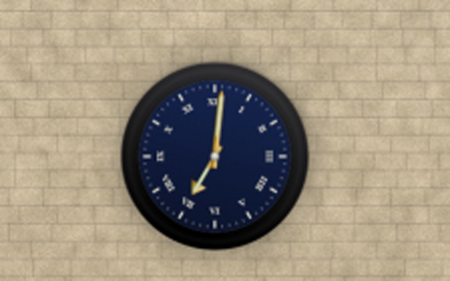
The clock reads 7:01
